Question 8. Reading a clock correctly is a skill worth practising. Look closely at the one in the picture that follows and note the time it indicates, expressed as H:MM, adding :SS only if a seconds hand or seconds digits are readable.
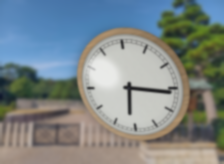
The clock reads 6:16
